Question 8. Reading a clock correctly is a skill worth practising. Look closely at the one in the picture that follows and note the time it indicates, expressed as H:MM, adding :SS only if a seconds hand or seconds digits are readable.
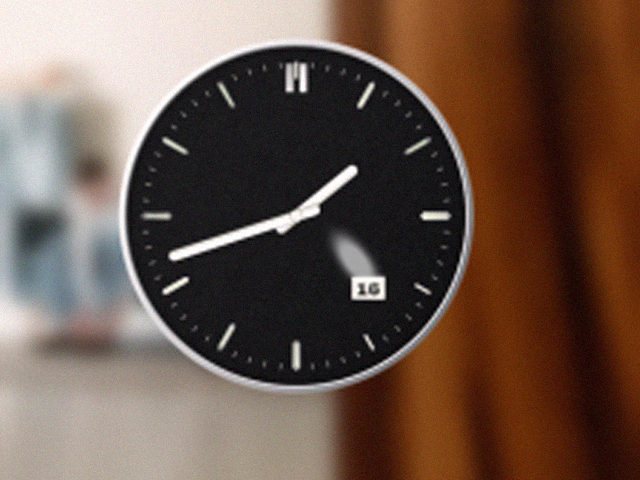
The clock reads 1:42
